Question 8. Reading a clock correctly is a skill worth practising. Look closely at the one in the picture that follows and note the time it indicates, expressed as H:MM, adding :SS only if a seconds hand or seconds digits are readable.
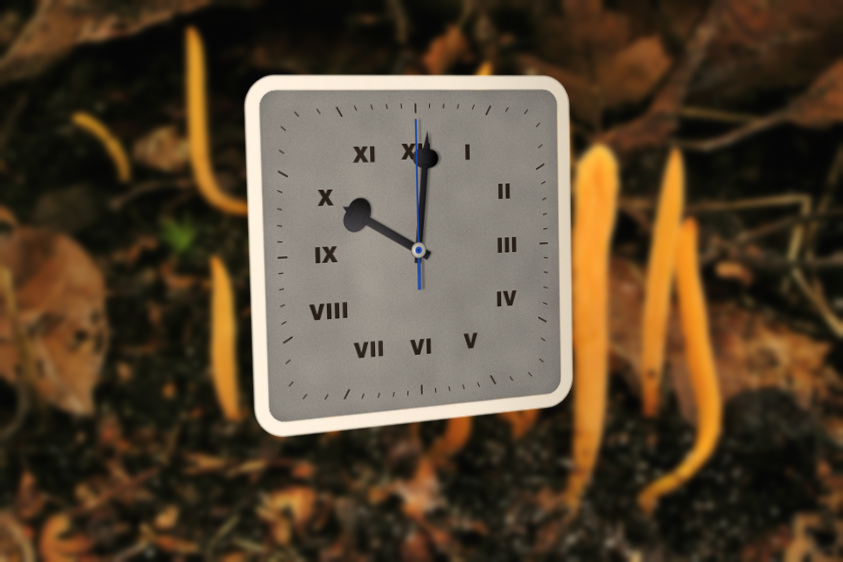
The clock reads 10:01:00
